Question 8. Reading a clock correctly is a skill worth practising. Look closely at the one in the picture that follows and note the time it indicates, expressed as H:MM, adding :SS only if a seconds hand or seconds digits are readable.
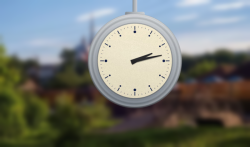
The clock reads 2:13
